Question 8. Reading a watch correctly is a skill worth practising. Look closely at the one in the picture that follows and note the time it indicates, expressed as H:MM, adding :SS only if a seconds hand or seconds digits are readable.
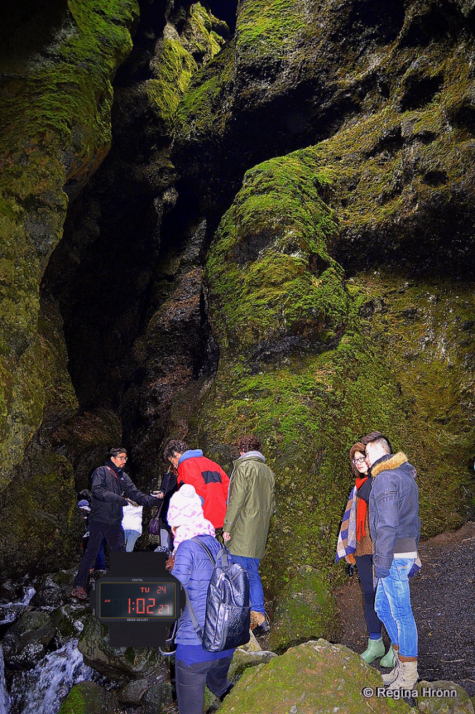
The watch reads 1:02:27
